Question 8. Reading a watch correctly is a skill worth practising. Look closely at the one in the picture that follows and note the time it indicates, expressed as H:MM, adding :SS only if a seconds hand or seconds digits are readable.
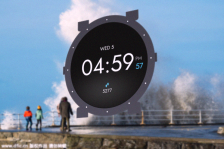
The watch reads 4:59:57
